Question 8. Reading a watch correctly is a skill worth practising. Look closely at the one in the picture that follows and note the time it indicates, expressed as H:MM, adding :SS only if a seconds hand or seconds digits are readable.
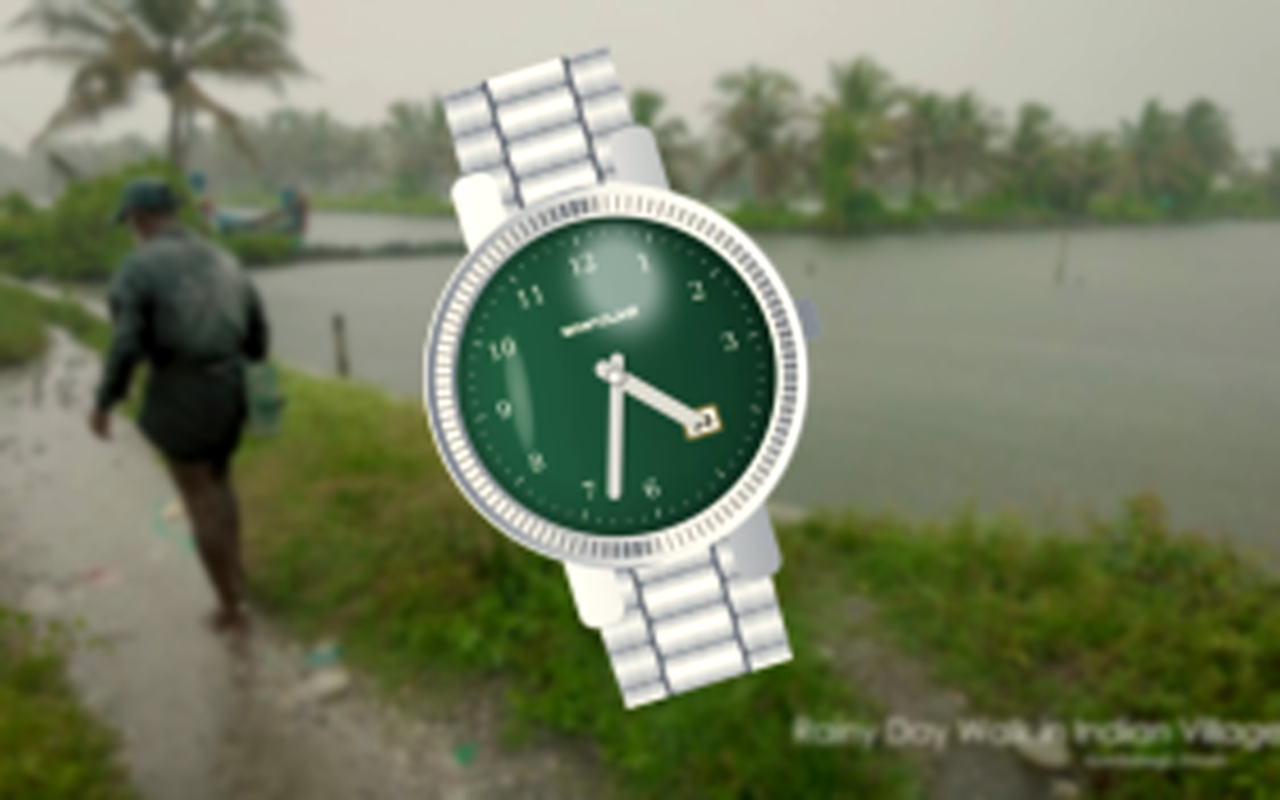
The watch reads 4:33
